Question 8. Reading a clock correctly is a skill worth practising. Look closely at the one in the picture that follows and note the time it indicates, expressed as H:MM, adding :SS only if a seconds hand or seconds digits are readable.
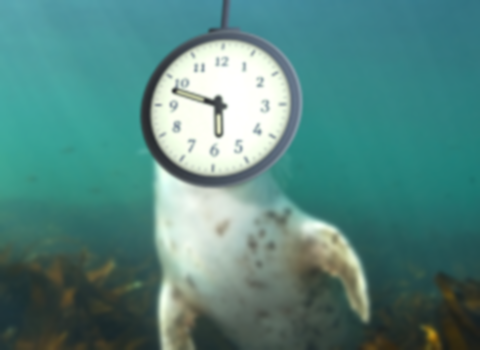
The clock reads 5:48
